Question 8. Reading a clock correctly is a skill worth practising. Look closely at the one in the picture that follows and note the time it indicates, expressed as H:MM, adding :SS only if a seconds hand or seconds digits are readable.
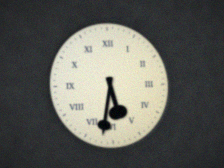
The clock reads 5:32
